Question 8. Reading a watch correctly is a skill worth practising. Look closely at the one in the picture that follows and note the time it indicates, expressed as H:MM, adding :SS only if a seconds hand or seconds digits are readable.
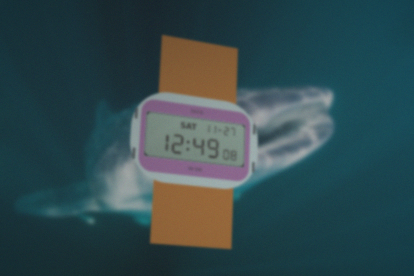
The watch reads 12:49
